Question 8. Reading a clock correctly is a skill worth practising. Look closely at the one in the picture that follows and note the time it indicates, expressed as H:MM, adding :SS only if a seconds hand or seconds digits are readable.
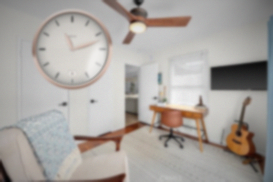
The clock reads 11:12
